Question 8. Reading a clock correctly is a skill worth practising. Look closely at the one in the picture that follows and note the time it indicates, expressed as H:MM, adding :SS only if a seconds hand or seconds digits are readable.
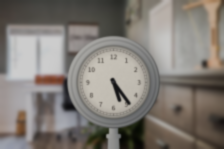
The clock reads 5:24
